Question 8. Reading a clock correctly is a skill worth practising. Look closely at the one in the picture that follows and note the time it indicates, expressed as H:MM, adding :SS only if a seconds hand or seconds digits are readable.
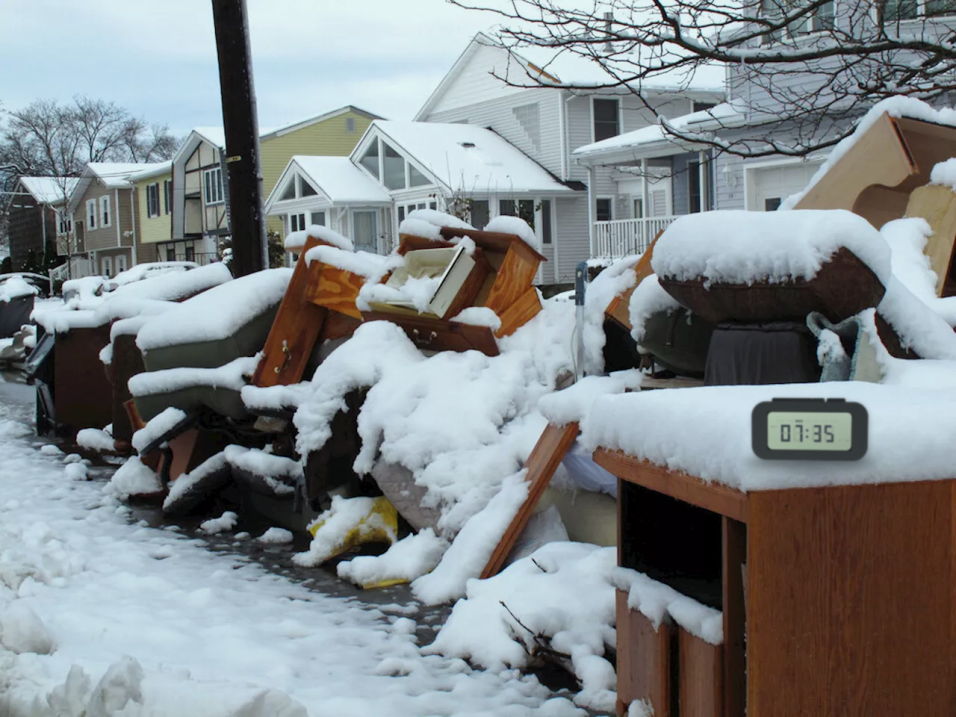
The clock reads 7:35
